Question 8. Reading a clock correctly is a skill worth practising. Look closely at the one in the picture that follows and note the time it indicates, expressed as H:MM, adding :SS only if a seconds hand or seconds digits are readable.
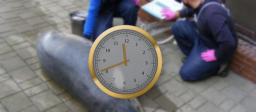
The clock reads 11:41
